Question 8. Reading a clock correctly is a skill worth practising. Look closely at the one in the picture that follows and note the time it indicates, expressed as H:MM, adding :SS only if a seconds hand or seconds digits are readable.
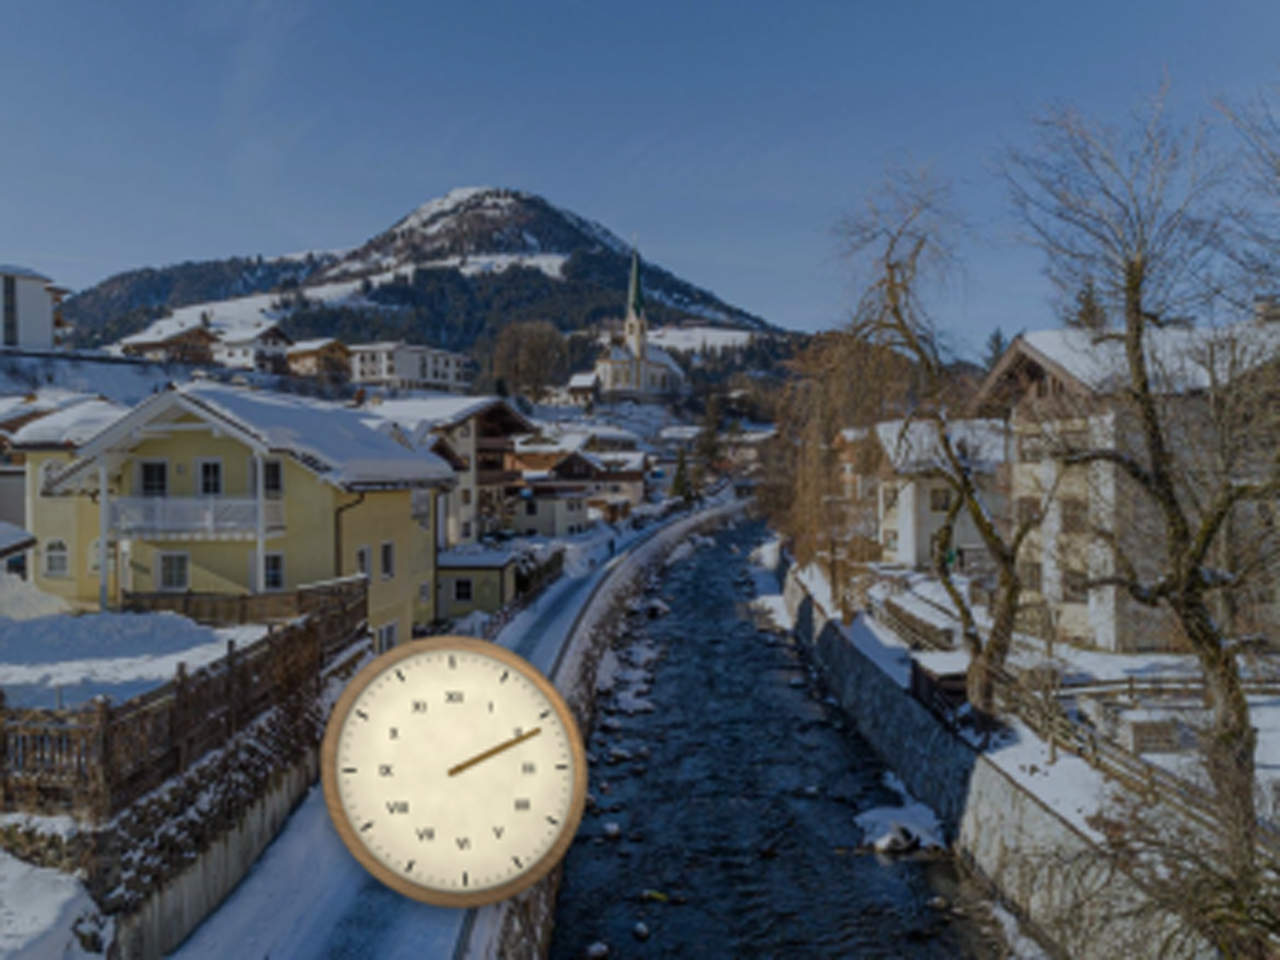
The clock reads 2:11
